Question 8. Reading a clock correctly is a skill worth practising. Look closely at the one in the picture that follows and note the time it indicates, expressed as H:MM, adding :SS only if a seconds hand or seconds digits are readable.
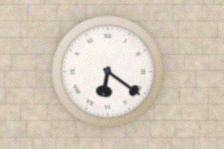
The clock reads 6:21
